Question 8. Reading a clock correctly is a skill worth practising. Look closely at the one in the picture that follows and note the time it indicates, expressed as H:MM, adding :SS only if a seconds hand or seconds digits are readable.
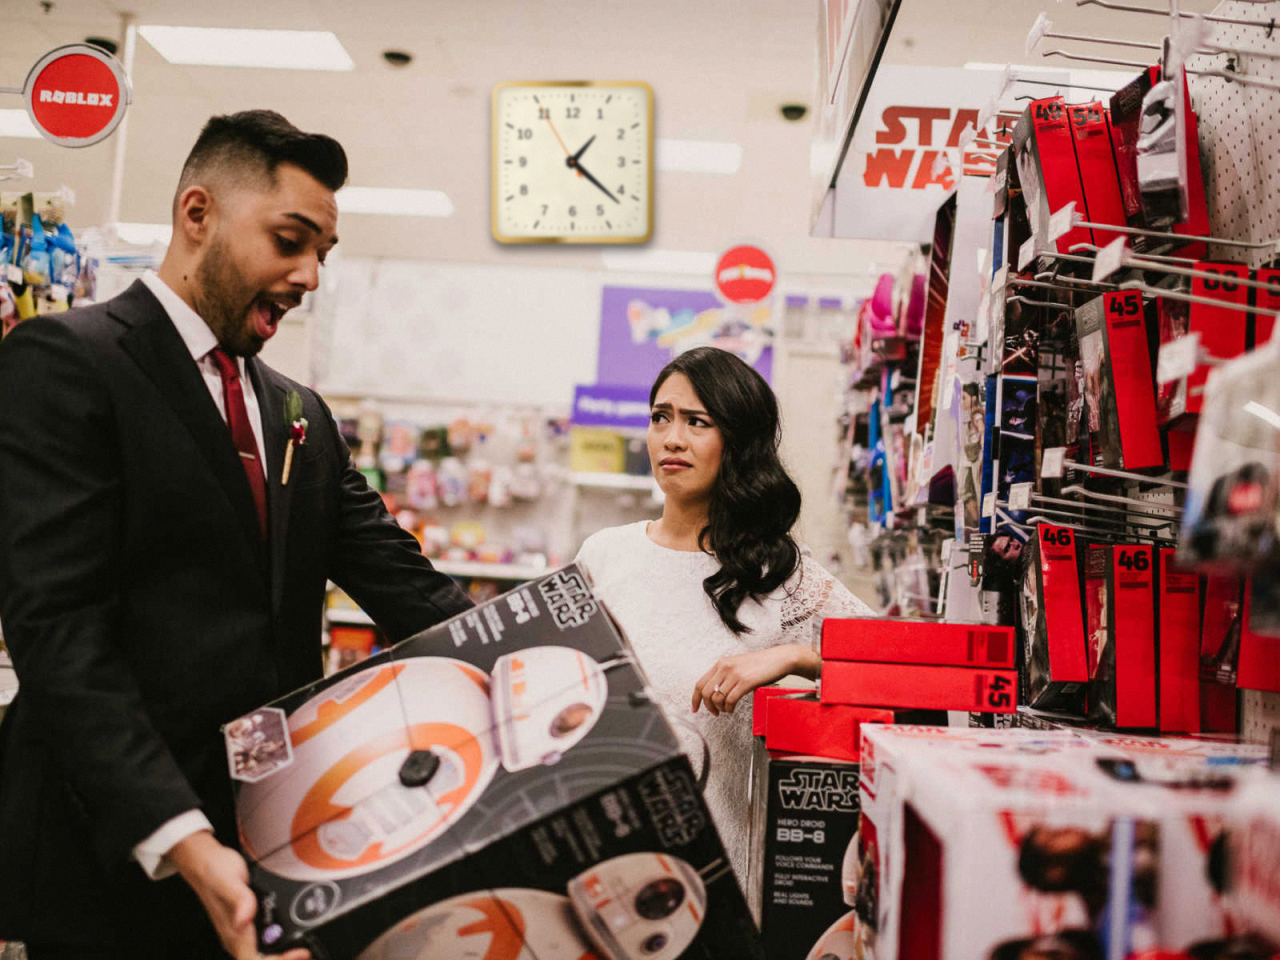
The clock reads 1:21:55
